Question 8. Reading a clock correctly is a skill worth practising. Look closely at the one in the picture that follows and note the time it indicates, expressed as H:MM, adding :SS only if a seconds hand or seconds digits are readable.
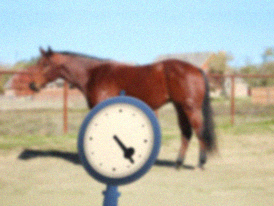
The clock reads 4:23
